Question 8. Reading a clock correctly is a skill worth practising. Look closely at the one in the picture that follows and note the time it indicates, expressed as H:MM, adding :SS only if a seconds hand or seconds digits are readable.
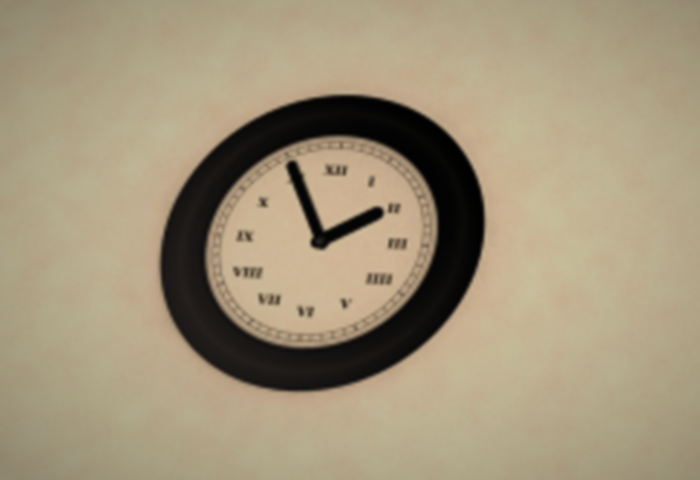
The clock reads 1:55
